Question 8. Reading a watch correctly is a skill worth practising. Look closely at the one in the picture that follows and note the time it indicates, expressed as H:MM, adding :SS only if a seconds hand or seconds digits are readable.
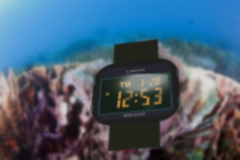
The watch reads 12:53
